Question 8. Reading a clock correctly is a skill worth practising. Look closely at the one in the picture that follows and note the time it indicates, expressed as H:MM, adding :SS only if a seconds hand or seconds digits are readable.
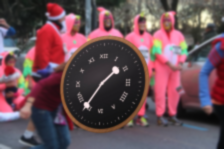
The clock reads 1:36
